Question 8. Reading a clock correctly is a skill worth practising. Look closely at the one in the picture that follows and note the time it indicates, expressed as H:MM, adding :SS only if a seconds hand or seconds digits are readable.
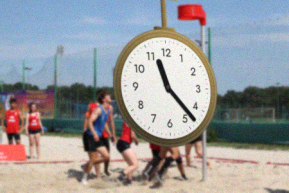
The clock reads 11:23
